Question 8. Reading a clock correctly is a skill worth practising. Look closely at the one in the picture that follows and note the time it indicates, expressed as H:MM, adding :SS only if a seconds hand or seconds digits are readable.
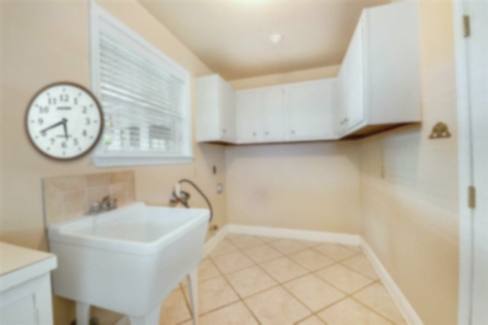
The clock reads 5:41
